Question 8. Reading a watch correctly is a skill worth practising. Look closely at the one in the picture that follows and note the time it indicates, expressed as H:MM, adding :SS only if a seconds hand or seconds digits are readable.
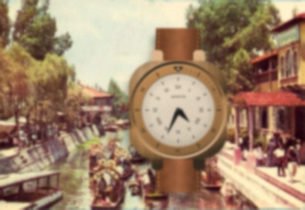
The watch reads 4:34
